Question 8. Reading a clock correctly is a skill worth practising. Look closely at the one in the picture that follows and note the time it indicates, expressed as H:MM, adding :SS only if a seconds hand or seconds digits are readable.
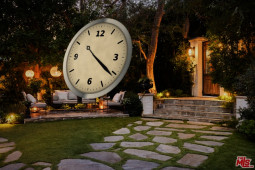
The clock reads 10:21
